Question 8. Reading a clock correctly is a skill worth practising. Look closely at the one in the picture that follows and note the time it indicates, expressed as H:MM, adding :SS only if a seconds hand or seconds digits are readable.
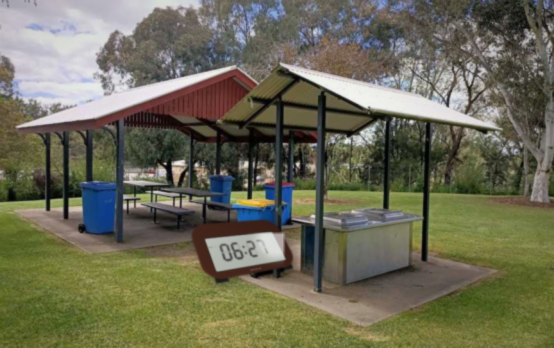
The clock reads 6:27
